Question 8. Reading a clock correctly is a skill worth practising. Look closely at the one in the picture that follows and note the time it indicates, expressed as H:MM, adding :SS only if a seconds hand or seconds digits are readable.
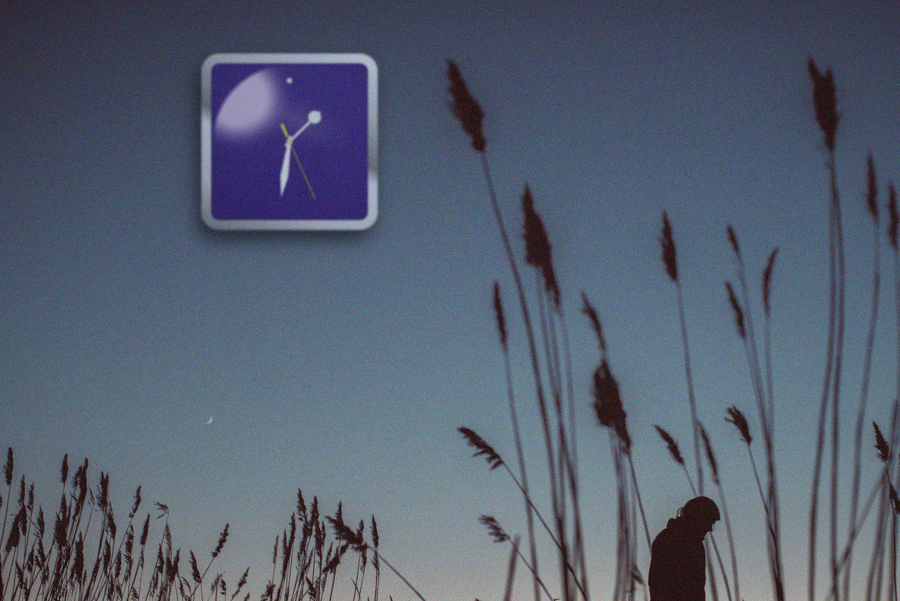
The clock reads 1:31:26
